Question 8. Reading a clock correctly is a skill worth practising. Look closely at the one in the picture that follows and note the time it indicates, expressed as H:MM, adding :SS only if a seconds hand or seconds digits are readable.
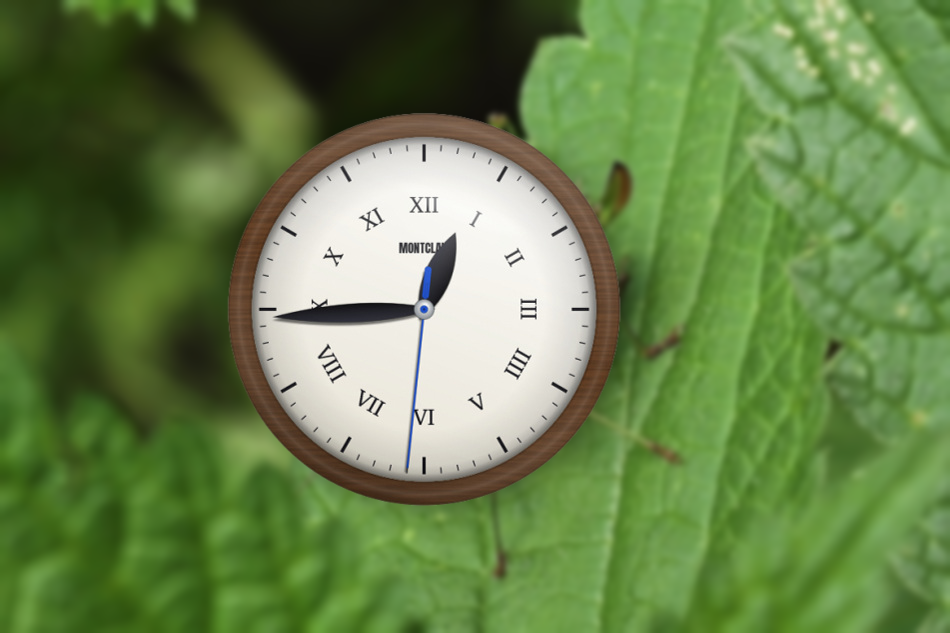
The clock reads 12:44:31
